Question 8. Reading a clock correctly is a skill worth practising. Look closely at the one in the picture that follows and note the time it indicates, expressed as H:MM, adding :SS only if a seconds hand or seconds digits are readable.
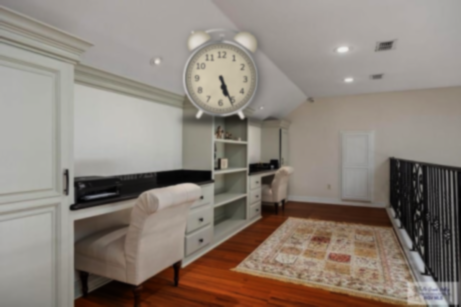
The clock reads 5:26
